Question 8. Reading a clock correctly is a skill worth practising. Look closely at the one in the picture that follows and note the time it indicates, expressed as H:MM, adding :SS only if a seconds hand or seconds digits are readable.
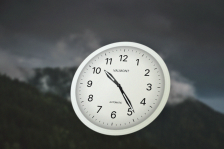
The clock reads 10:24
